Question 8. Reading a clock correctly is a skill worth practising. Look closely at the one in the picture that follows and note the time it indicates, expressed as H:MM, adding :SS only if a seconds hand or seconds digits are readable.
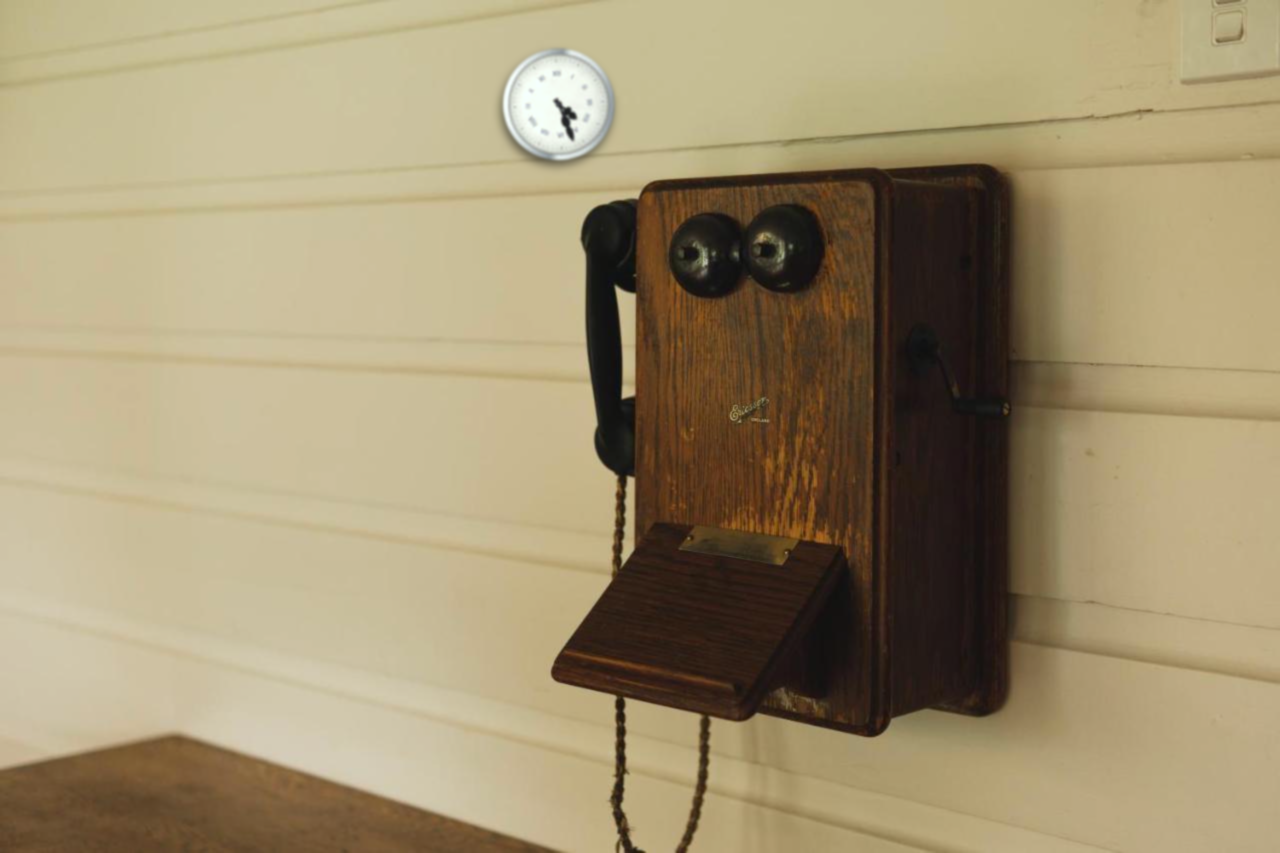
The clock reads 4:27
